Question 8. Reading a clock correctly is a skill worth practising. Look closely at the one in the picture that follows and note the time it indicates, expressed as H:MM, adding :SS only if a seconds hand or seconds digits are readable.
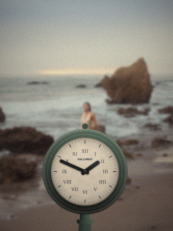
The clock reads 1:49
